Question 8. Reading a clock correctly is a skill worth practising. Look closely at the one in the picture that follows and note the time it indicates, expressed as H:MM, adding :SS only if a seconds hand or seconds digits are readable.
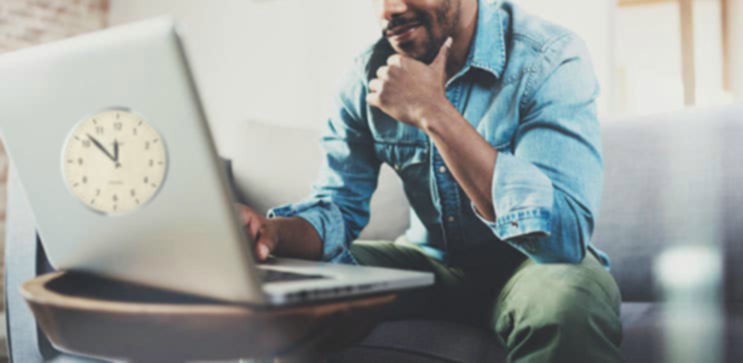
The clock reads 11:52
